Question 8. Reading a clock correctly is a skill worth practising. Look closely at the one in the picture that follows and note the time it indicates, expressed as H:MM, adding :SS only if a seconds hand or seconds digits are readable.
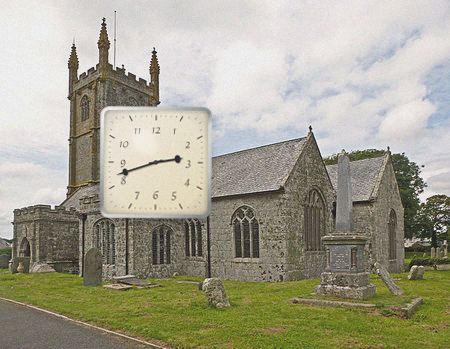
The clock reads 2:42
